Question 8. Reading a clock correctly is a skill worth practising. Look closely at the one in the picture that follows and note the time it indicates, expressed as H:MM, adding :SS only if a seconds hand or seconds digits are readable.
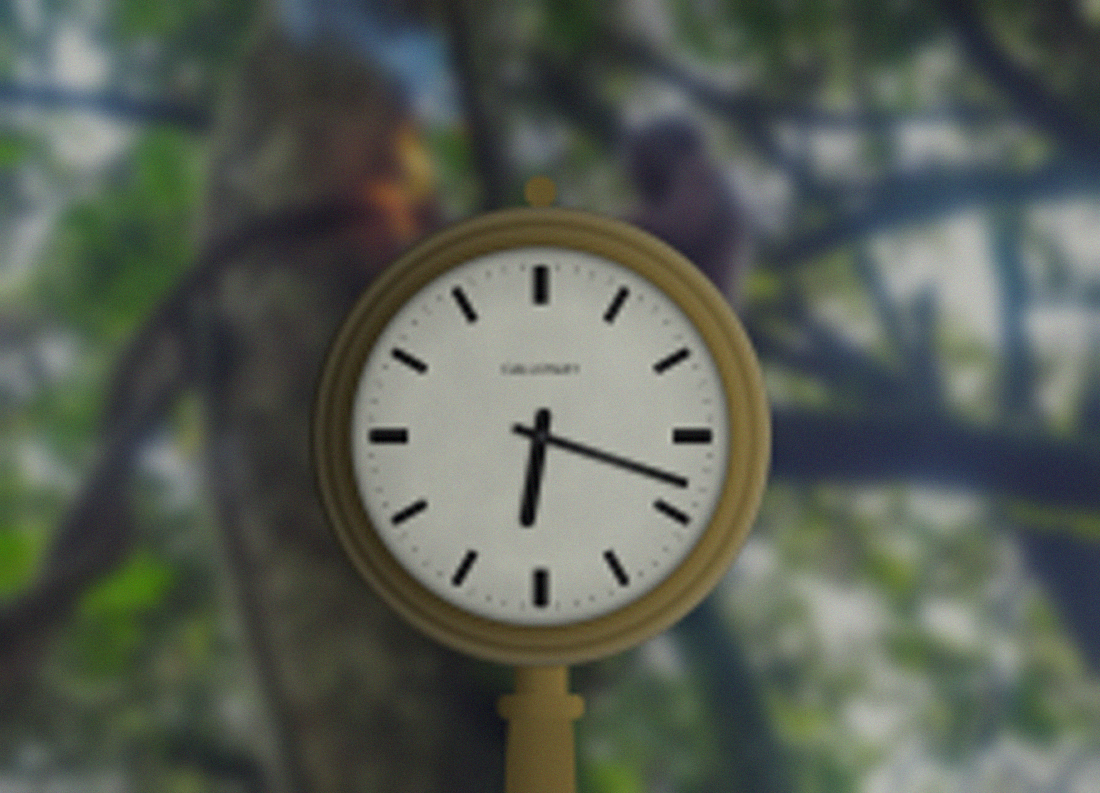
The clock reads 6:18
